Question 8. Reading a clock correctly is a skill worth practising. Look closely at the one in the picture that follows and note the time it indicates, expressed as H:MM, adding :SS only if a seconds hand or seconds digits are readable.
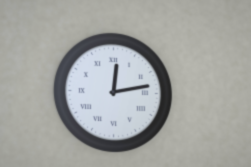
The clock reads 12:13
